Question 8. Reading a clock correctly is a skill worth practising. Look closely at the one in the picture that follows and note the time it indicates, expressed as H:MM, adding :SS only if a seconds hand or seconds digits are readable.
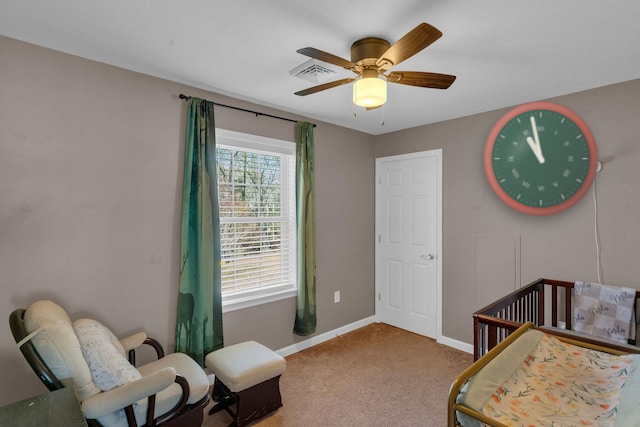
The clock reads 10:58
